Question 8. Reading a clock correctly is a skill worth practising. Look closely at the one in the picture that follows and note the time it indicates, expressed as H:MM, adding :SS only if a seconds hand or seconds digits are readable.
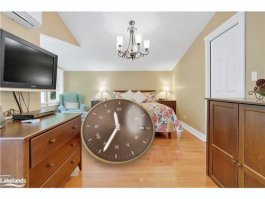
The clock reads 11:34
